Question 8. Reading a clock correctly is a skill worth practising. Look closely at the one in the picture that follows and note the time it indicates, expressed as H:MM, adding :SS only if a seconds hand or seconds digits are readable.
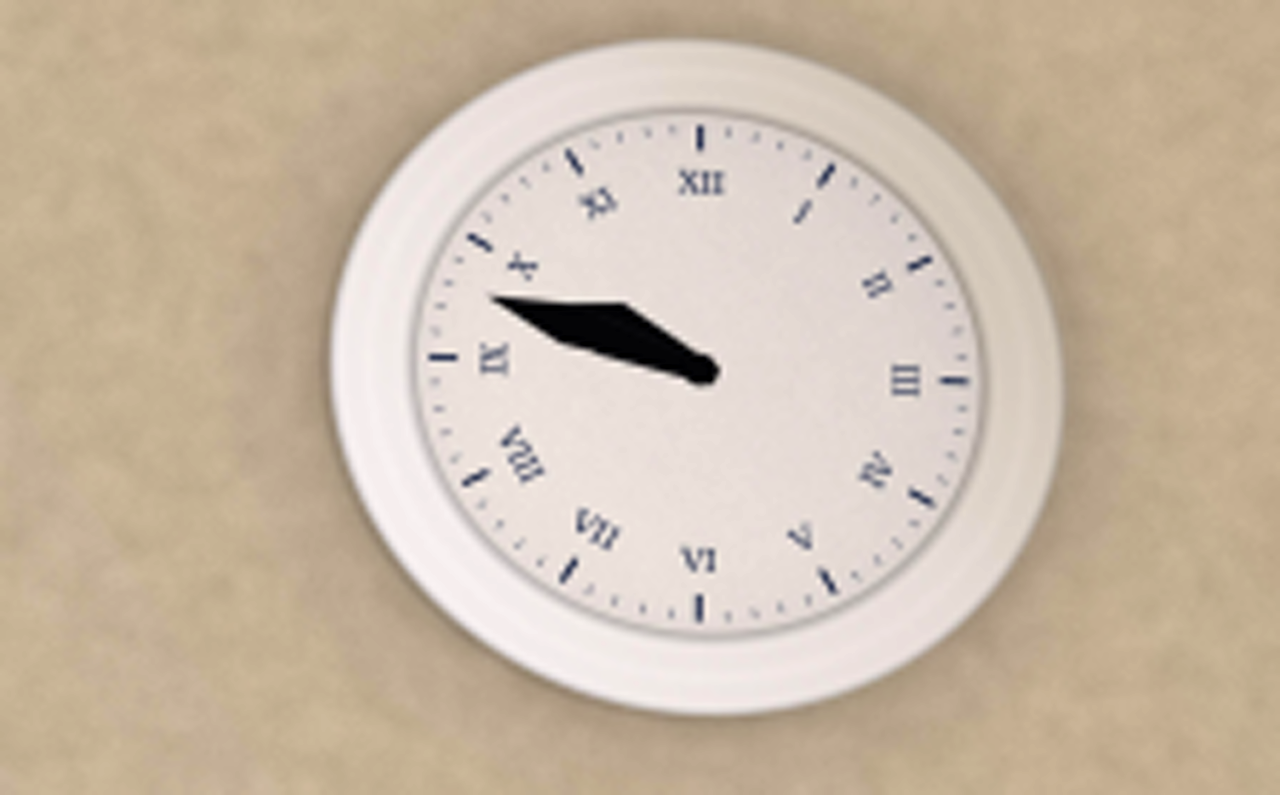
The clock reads 9:48
